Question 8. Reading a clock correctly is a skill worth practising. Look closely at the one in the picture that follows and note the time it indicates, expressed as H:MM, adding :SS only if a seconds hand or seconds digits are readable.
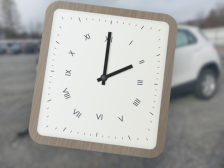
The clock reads 2:00
